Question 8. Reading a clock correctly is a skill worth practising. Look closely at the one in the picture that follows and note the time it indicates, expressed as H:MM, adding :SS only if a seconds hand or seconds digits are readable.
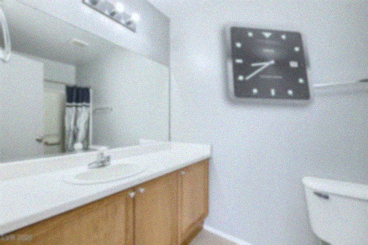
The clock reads 8:39
